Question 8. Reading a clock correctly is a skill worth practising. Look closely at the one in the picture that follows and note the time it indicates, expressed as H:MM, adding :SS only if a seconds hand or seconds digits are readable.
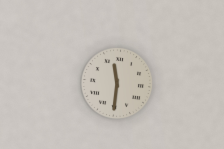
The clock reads 11:30
